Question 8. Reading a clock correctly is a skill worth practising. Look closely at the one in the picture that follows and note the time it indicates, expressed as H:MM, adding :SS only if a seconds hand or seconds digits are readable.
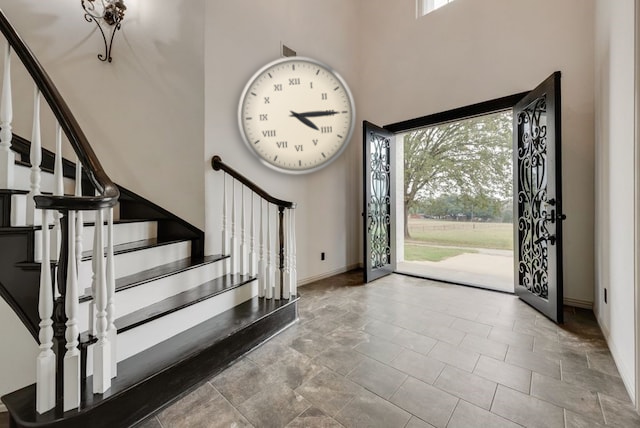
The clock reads 4:15
